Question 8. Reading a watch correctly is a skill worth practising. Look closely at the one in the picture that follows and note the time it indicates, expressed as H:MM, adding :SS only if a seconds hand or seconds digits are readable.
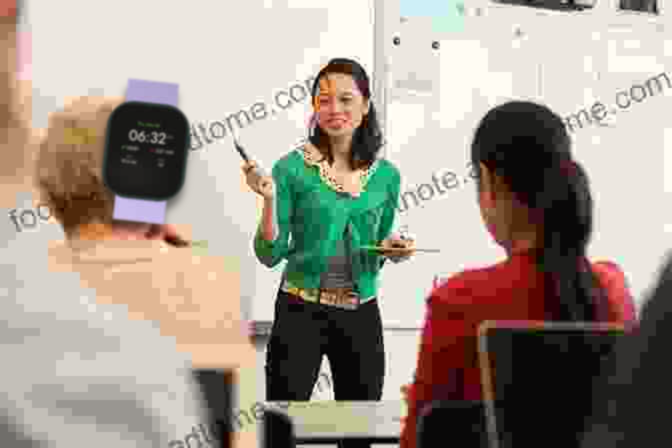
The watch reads 6:32
